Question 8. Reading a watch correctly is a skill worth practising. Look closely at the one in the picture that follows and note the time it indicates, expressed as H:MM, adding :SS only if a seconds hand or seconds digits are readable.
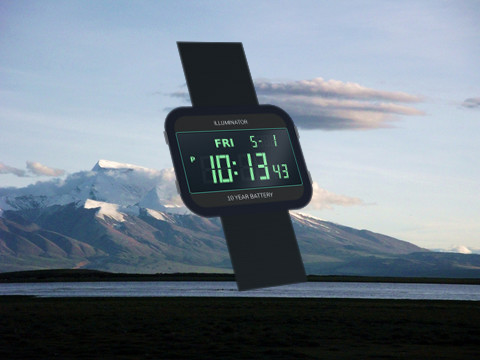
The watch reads 10:13:43
